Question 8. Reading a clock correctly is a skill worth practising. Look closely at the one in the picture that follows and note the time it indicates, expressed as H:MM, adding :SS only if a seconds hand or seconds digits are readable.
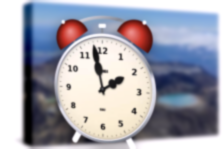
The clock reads 1:58
